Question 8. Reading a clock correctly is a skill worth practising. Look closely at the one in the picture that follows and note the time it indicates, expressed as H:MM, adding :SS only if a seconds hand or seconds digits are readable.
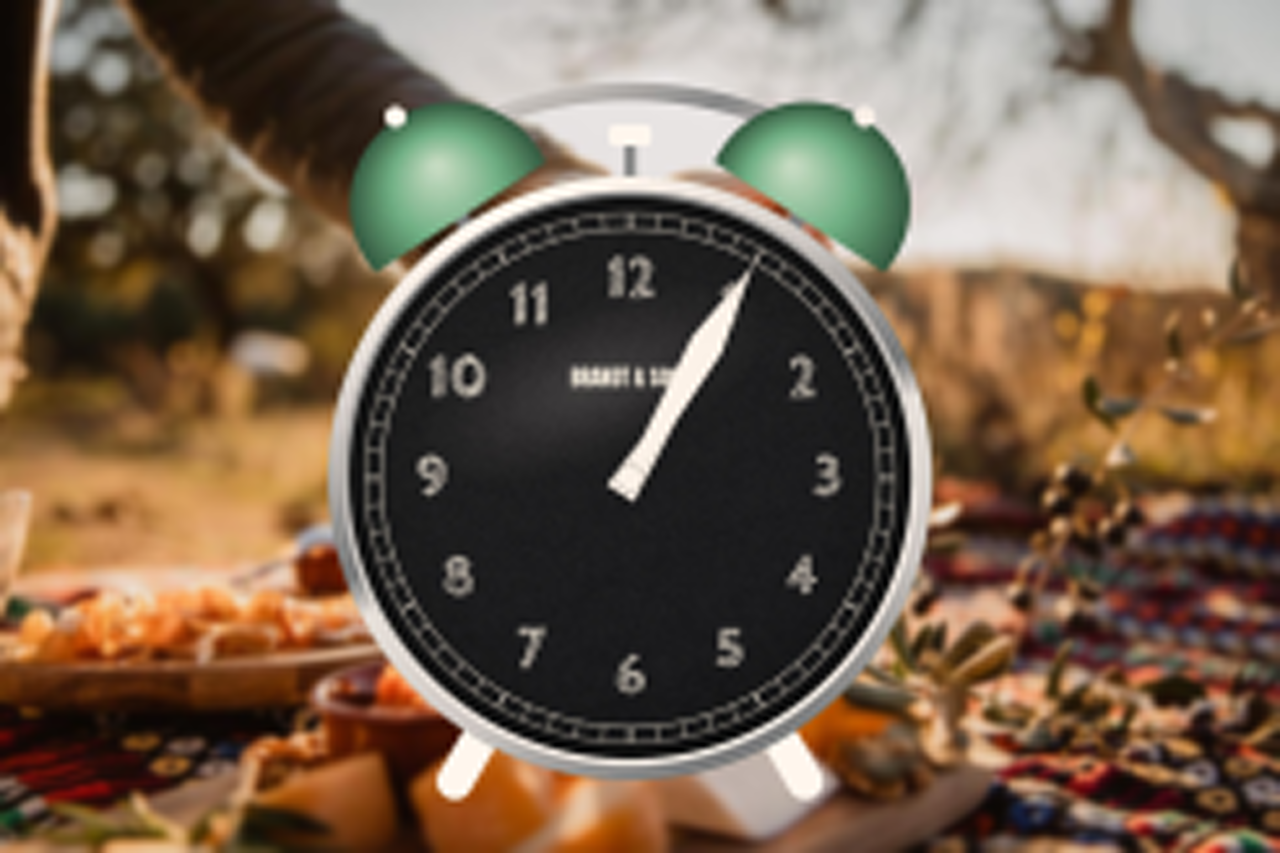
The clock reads 1:05
